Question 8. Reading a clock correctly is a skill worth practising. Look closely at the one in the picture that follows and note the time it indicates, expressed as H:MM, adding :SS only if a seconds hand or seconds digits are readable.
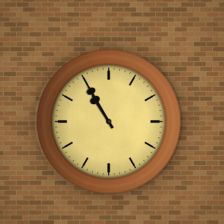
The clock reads 10:55
